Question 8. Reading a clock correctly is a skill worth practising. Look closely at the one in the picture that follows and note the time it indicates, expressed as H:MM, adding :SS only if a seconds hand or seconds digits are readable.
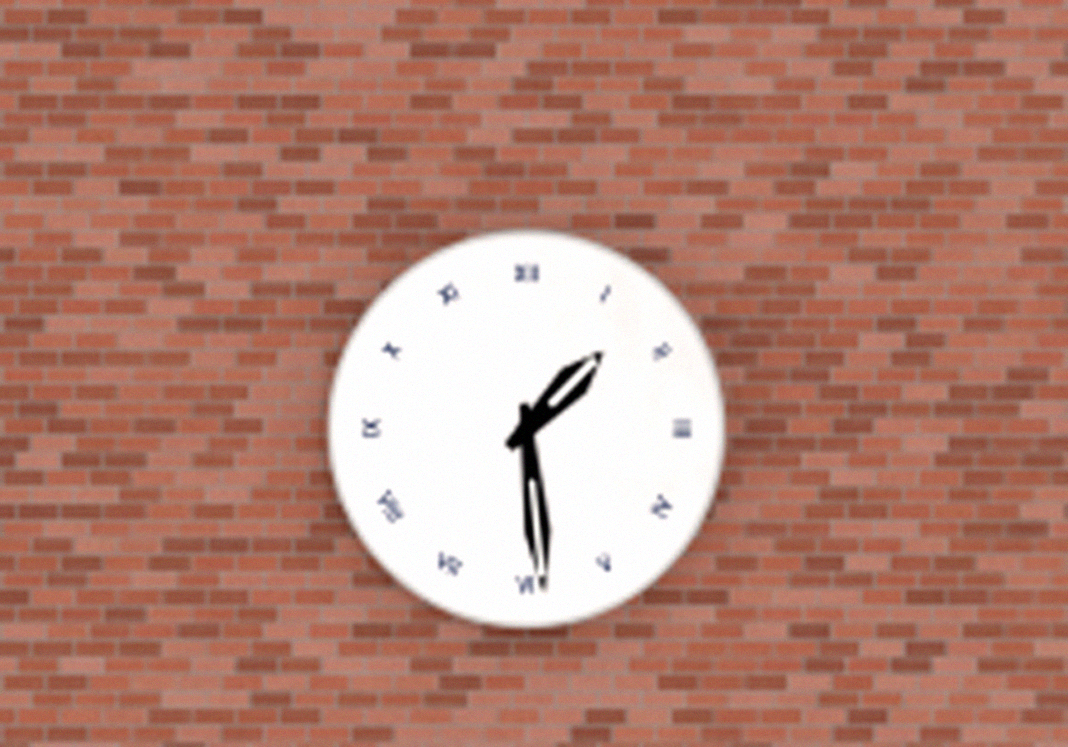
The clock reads 1:29
